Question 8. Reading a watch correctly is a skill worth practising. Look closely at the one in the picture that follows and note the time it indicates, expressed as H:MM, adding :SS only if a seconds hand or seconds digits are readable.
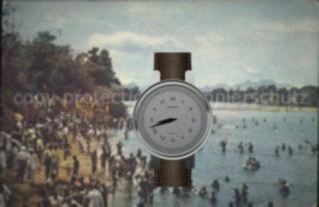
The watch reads 8:42
